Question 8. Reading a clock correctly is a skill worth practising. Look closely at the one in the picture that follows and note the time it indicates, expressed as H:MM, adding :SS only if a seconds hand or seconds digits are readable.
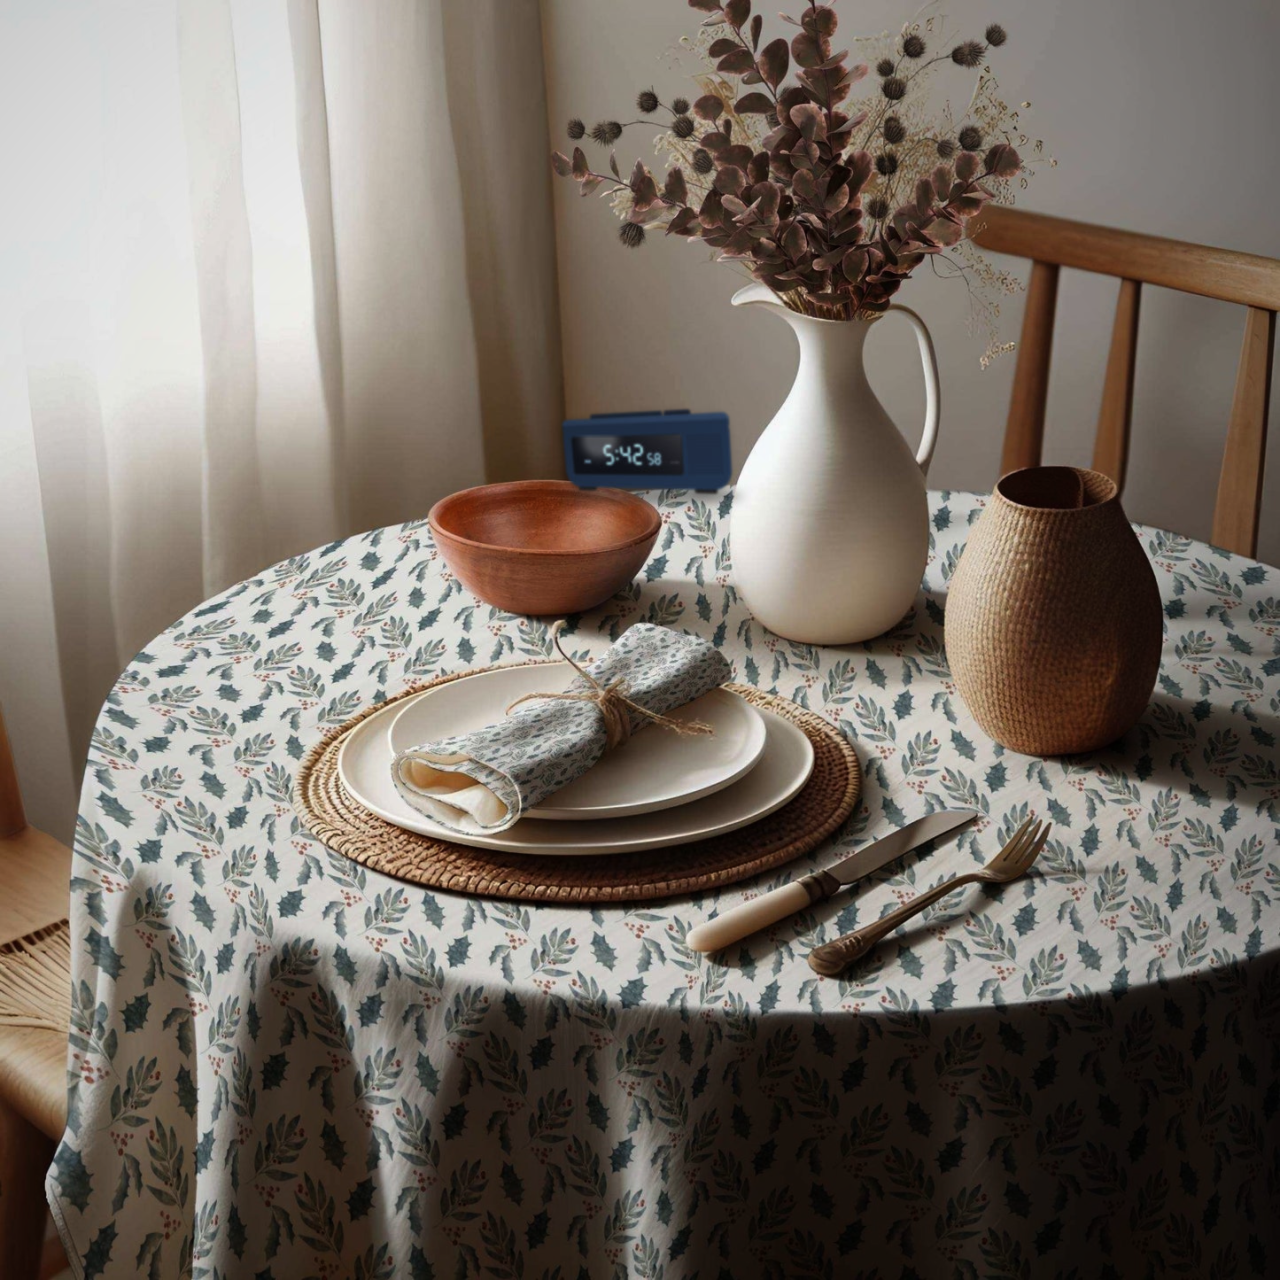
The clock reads 5:42
